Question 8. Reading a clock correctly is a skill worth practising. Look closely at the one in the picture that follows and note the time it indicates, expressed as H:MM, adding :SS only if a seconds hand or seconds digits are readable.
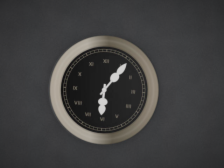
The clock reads 6:06
